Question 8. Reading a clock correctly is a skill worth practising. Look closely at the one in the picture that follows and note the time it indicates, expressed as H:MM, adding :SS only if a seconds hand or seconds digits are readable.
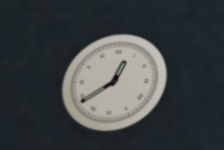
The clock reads 12:39
